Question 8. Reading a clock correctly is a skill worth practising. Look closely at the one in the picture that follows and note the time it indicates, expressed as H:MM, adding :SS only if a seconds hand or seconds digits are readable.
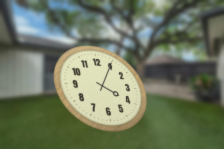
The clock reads 4:05
